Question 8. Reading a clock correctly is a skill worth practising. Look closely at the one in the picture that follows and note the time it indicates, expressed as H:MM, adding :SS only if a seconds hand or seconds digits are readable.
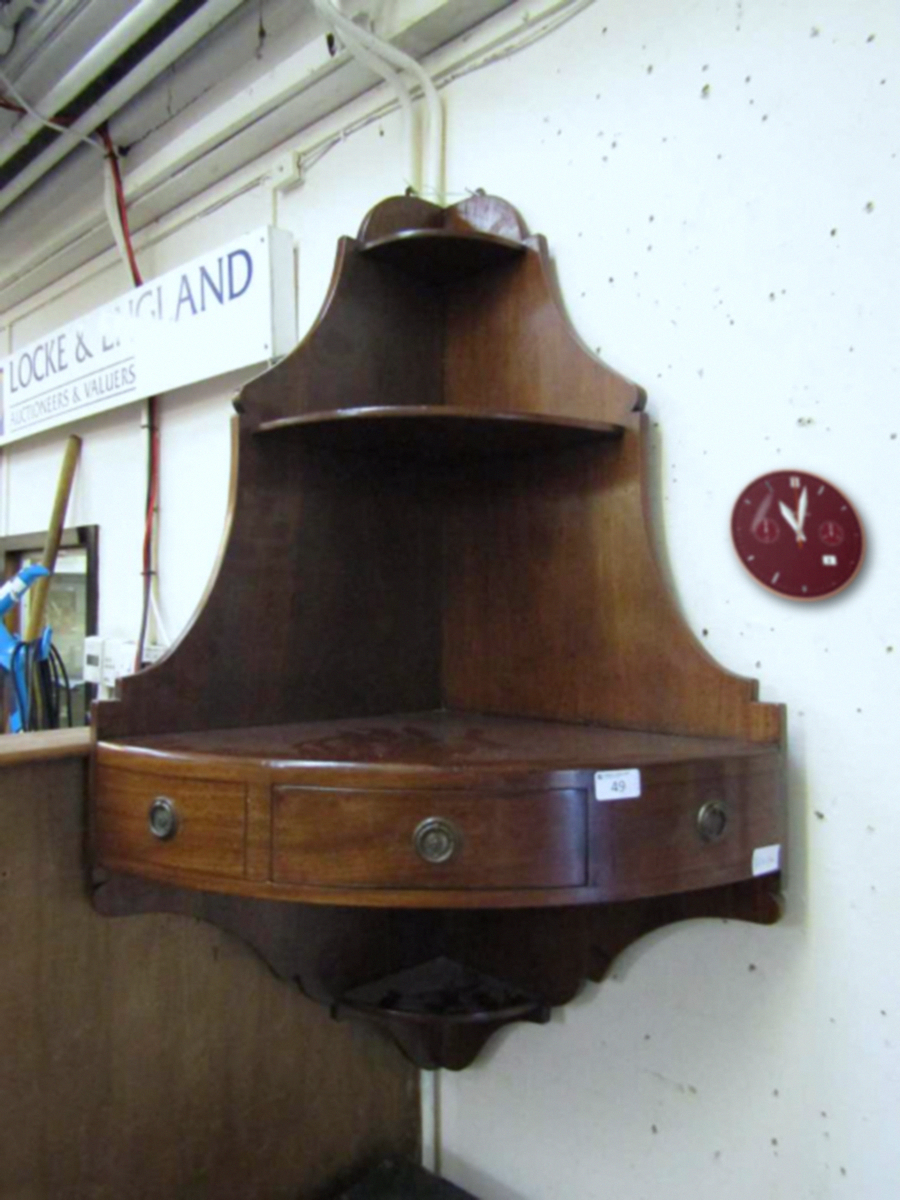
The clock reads 11:02
